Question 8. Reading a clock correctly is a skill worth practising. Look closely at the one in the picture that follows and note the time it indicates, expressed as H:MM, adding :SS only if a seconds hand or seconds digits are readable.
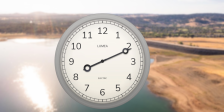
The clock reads 8:11
